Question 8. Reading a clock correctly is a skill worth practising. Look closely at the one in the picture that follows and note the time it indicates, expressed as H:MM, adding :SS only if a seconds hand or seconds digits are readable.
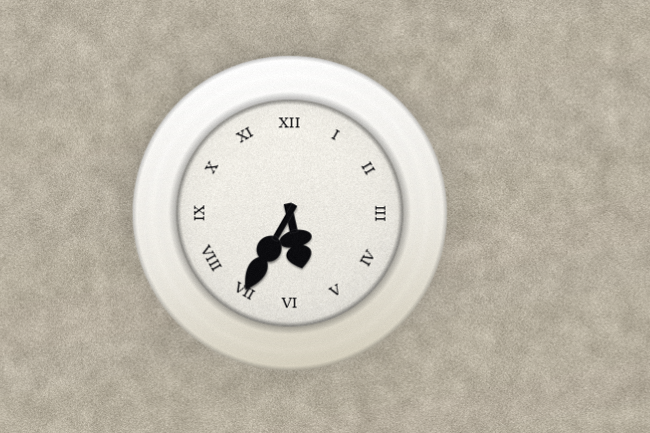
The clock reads 5:35
